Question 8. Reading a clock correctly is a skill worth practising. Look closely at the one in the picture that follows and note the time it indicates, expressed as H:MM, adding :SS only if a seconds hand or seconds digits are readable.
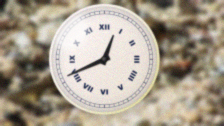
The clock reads 12:41
